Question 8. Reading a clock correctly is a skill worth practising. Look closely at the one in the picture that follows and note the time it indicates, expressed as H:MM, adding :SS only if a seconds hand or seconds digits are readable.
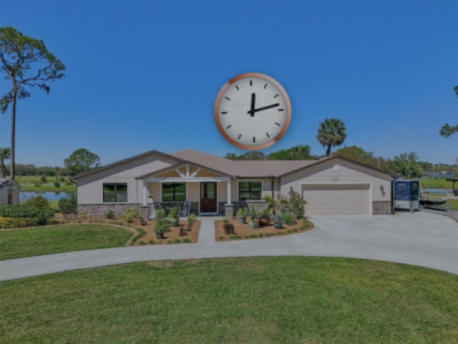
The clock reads 12:13
